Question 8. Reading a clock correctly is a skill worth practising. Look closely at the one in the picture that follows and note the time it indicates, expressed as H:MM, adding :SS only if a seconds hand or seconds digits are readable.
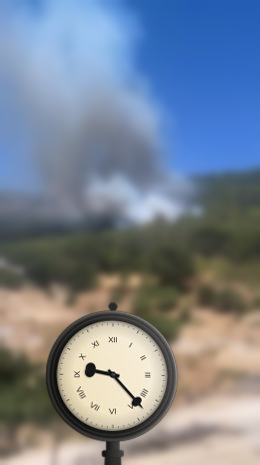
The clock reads 9:23
